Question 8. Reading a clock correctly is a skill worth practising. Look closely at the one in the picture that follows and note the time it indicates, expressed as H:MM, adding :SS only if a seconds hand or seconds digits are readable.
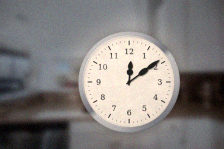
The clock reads 12:09
